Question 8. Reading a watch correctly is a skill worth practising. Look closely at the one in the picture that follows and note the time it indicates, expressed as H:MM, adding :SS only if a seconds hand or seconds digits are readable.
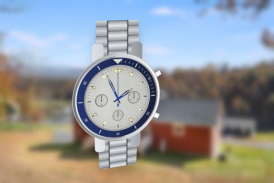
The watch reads 1:56
